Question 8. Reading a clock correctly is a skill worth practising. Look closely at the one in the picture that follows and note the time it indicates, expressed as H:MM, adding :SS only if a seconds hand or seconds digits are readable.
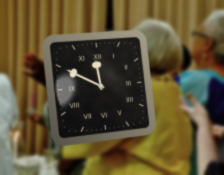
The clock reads 11:50
